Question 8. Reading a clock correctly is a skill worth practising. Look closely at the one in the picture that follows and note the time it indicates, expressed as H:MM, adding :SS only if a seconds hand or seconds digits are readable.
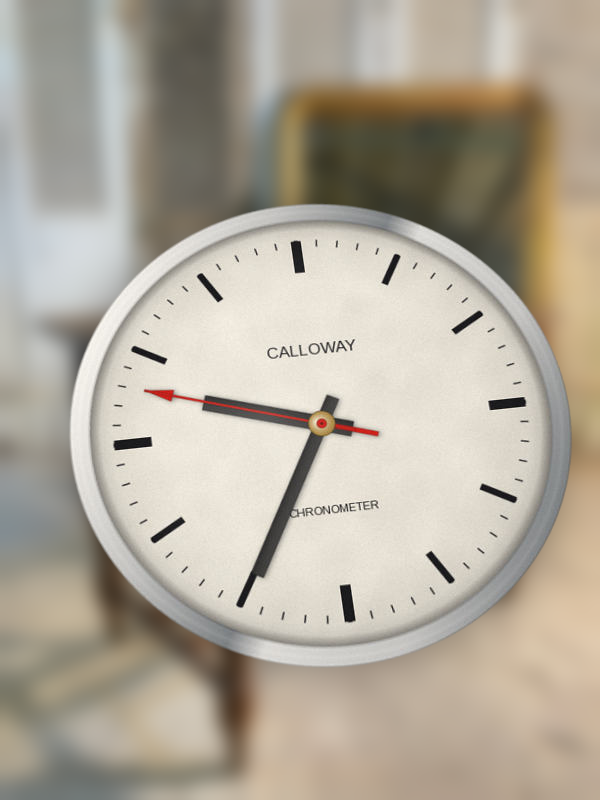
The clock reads 9:34:48
